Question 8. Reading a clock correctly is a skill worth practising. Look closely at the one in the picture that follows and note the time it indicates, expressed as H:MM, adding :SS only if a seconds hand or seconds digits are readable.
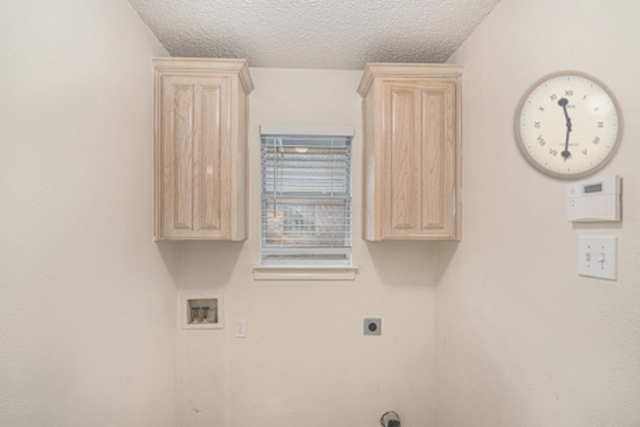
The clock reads 11:31
